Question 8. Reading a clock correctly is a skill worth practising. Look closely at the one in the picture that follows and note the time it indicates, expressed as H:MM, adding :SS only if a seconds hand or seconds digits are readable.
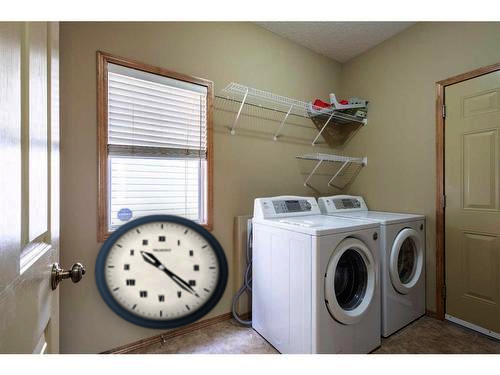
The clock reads 10:22
